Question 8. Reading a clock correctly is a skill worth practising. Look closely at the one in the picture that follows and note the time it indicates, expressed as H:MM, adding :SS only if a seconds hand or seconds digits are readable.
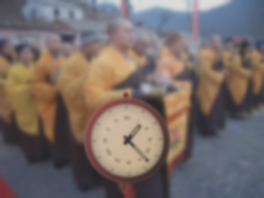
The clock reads 1:23
